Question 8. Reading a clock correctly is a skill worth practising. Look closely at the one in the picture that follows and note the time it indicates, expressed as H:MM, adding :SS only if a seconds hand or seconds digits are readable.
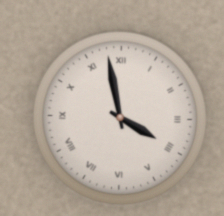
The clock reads 3:58
